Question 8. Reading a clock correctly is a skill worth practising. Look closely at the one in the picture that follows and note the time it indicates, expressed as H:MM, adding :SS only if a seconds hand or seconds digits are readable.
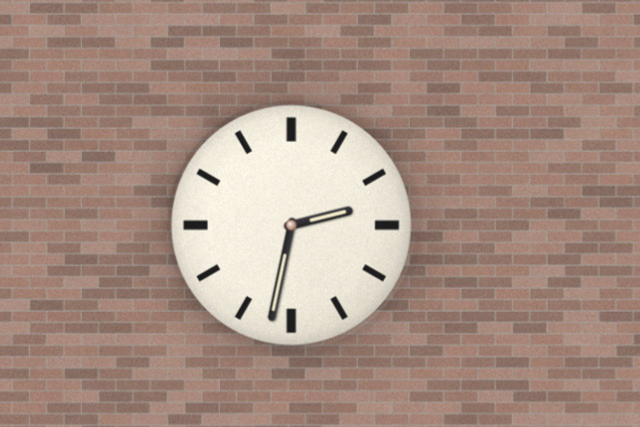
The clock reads 2:32
